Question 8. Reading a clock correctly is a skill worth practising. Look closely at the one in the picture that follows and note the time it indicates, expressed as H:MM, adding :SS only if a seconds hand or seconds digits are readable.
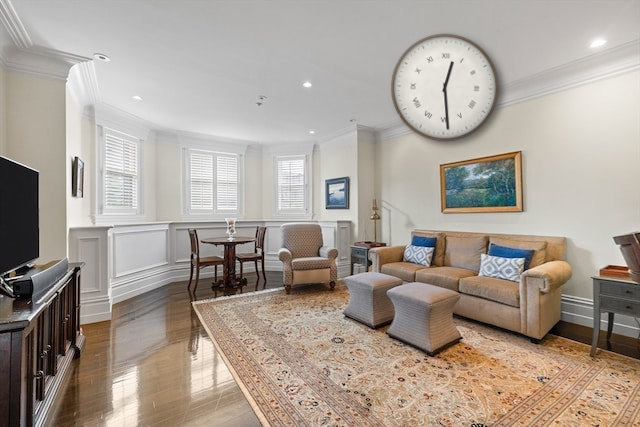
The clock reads 12:29
